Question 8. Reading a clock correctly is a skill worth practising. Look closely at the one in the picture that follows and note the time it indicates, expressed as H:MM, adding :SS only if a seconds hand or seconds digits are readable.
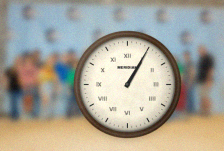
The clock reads 1:05
